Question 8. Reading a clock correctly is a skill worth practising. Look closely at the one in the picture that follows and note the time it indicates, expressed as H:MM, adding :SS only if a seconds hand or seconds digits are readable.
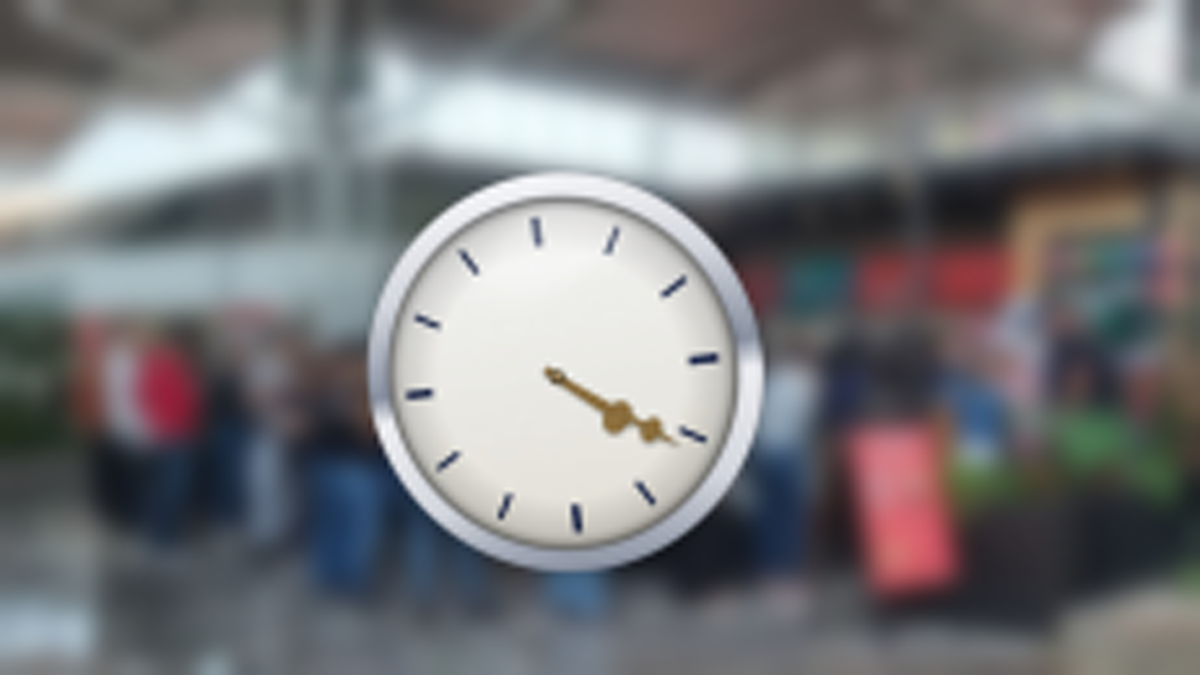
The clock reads 4:21
